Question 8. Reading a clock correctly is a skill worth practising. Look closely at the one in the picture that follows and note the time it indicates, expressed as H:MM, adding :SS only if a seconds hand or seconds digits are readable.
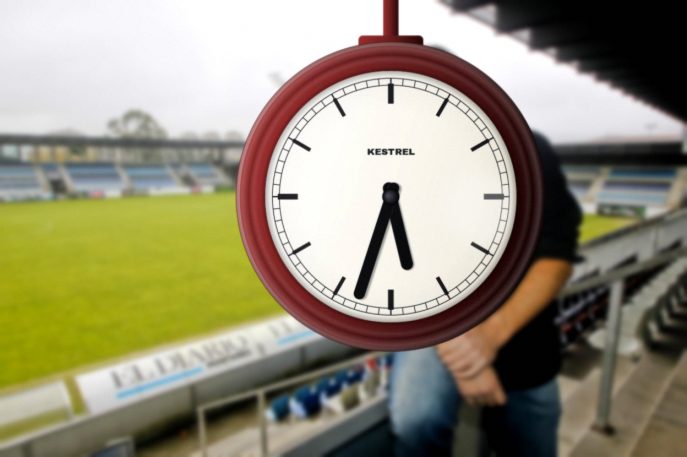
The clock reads 5:33
